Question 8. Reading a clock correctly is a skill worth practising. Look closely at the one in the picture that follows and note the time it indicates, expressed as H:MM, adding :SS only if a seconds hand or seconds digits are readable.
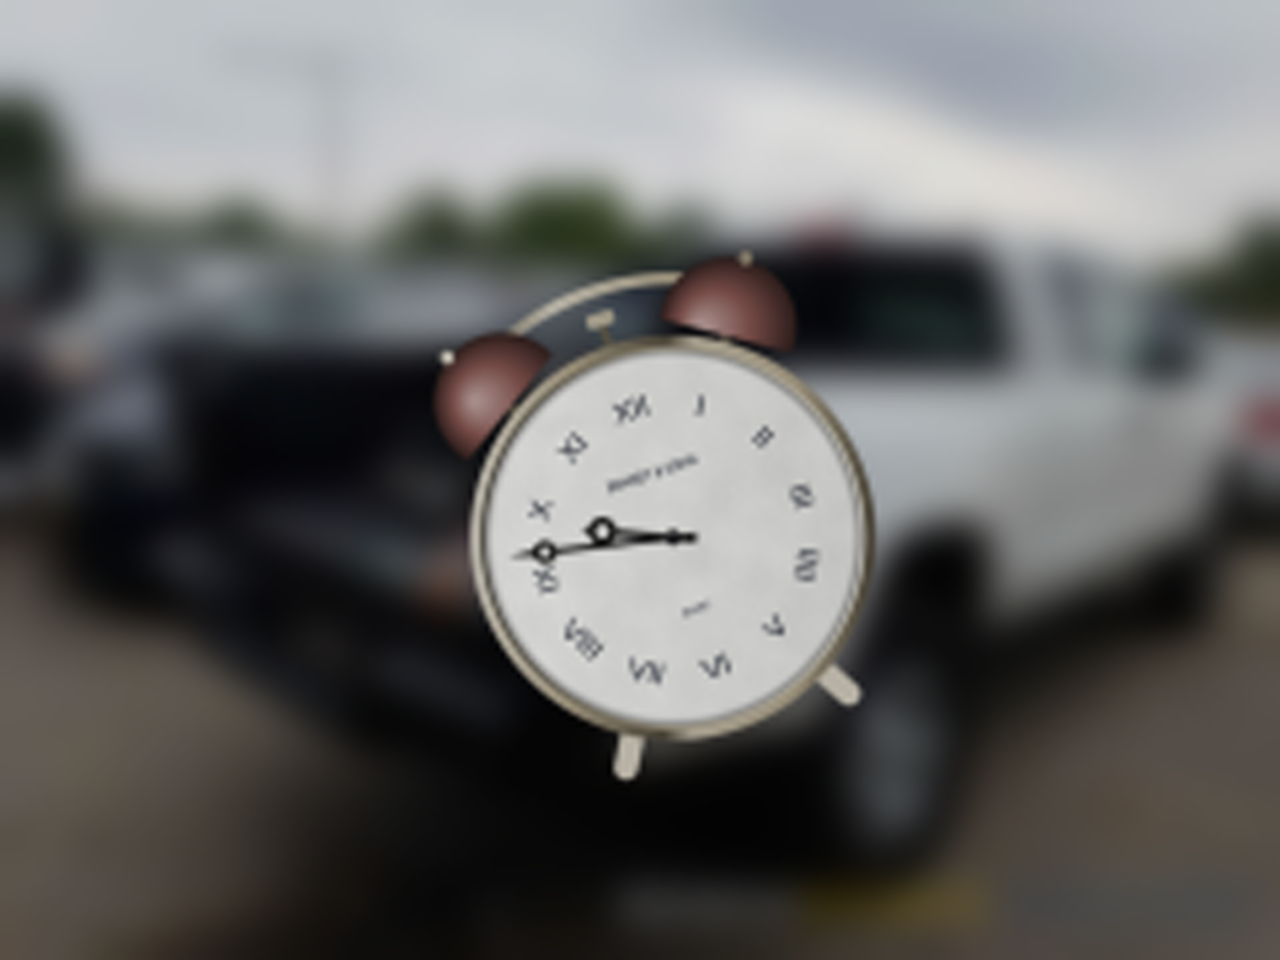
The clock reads 9:47
